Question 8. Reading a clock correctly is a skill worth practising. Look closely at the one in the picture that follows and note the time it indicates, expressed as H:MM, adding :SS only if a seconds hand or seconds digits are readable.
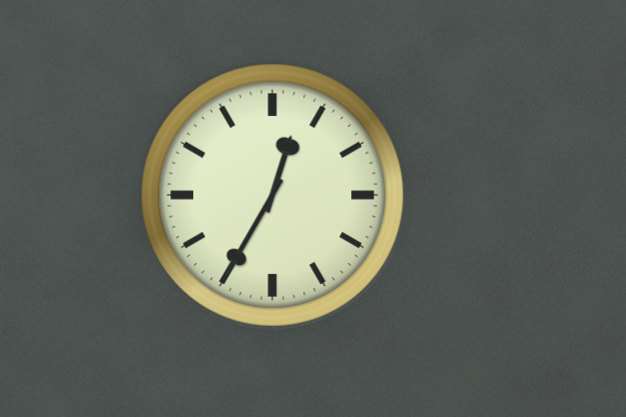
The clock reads 12:35
